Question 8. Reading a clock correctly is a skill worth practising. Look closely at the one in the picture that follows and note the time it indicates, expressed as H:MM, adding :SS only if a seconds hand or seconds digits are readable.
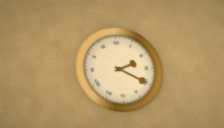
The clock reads 2:20
